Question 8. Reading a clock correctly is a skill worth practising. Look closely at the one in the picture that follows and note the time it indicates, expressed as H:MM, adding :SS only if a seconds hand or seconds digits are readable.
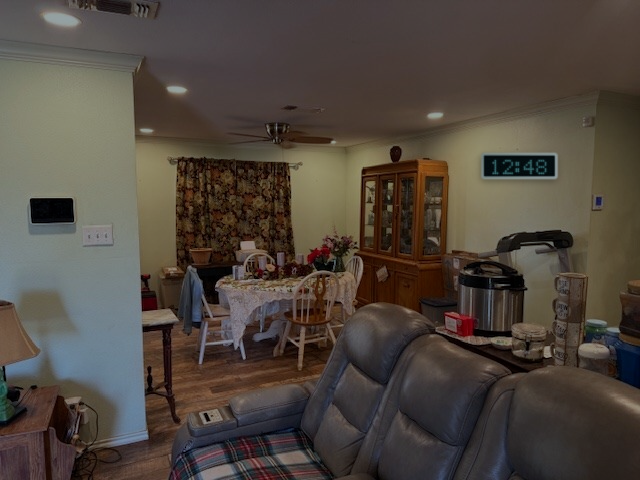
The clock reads 12:48
